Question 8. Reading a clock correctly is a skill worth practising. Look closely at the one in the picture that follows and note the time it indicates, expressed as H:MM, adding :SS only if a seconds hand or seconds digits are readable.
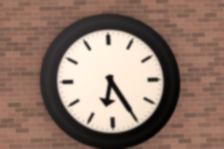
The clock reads 6:25
